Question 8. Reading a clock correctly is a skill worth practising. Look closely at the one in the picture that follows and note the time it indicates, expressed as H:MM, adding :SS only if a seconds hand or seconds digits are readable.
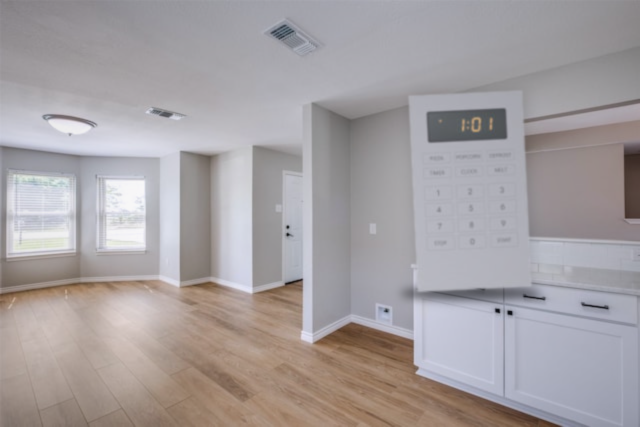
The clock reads 1:01
